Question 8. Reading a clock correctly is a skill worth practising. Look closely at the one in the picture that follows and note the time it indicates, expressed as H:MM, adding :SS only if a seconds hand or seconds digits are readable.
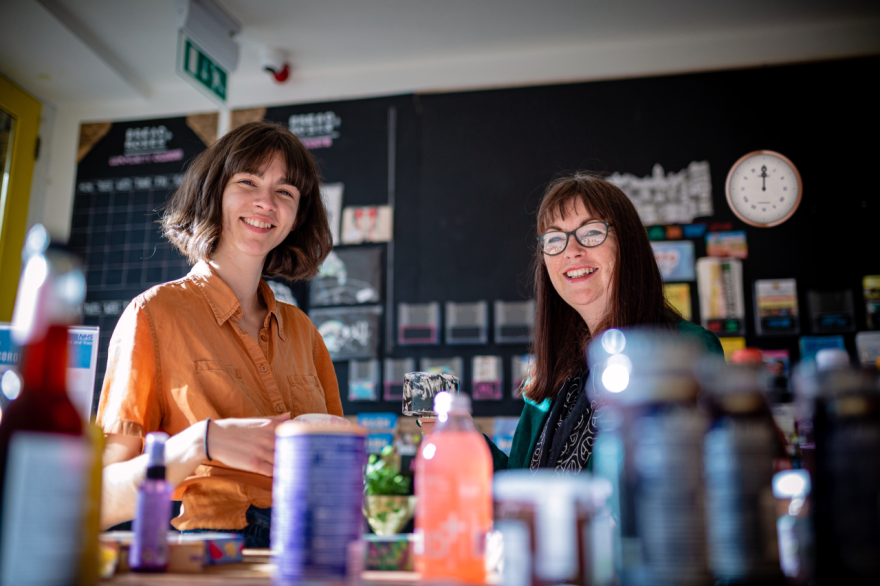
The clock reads 12:00
